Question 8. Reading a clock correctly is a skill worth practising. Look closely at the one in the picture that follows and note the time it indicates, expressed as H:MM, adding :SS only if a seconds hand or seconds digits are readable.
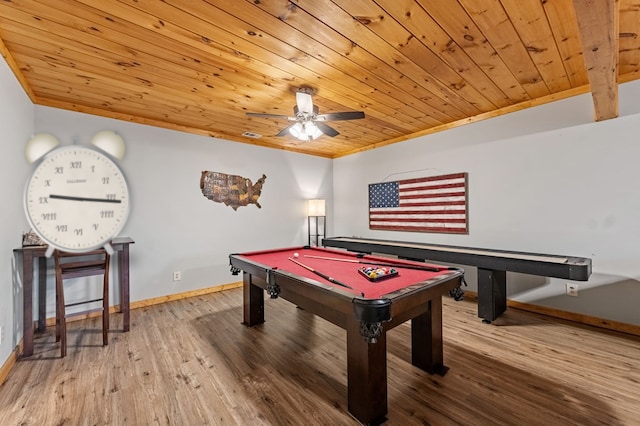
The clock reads 9:16
